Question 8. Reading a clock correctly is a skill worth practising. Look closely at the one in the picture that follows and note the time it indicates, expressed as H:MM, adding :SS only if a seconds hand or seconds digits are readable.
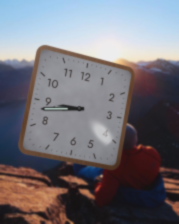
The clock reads 8:43
